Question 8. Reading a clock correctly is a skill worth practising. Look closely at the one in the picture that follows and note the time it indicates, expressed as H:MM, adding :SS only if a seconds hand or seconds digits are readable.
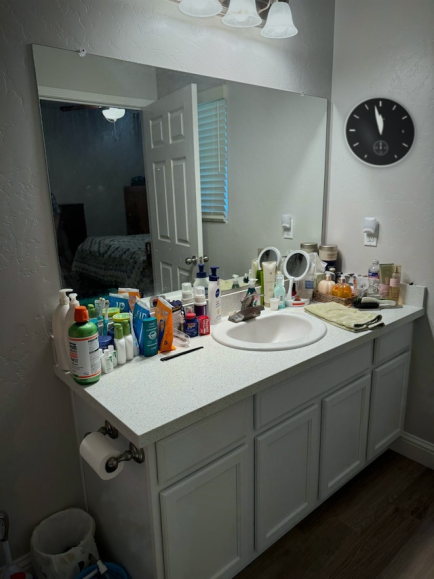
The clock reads 11:58
